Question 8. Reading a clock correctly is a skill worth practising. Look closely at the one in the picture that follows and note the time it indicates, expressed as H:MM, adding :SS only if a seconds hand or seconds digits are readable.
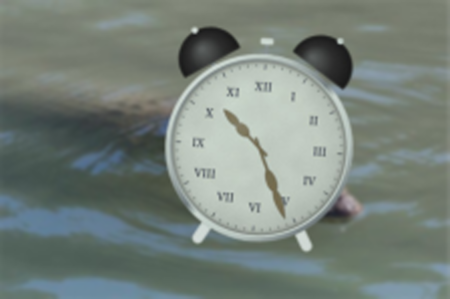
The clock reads 10:26
